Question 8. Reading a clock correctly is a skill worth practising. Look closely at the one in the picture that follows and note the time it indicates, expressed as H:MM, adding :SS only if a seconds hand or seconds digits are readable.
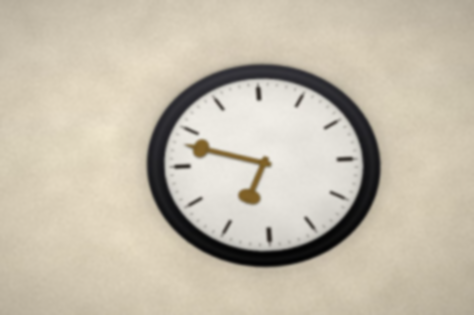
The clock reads 6:48
